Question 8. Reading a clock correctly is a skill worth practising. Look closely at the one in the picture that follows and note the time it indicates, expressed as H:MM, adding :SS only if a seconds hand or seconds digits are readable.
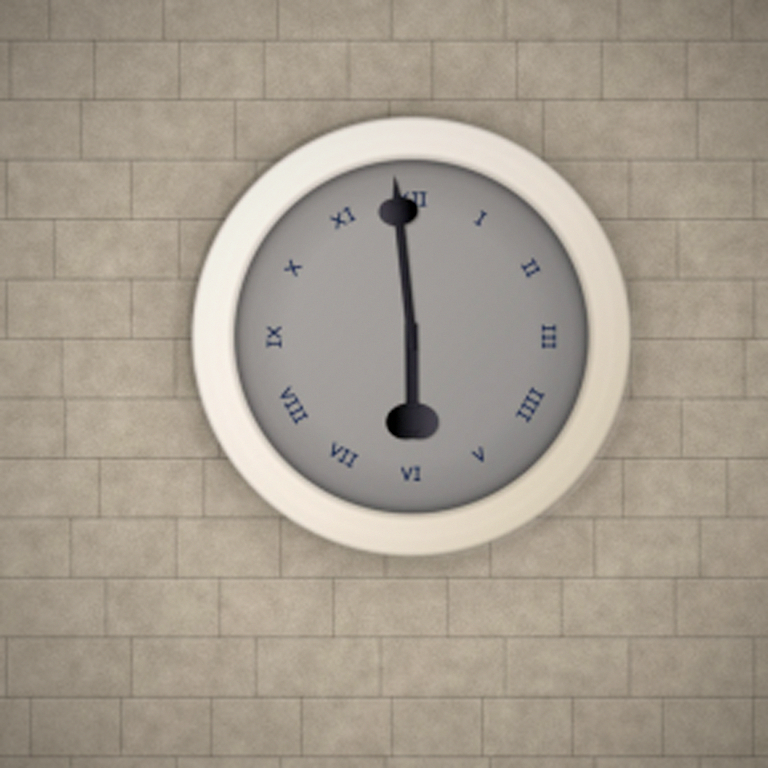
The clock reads 5:59
